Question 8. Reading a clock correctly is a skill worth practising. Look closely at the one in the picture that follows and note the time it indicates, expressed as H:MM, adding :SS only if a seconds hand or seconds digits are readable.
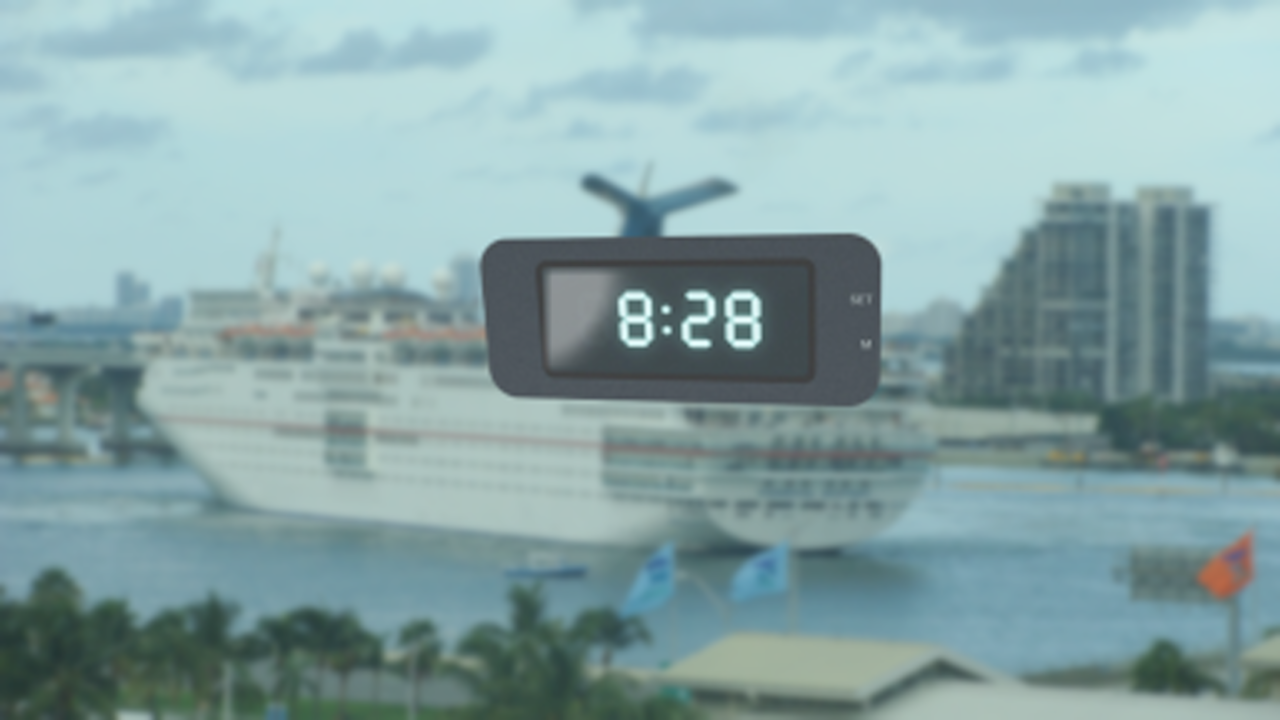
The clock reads 8:28
